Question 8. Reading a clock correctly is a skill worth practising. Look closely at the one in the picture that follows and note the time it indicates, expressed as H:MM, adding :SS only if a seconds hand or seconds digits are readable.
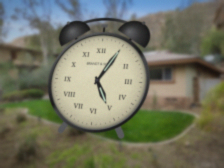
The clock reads 5:05
